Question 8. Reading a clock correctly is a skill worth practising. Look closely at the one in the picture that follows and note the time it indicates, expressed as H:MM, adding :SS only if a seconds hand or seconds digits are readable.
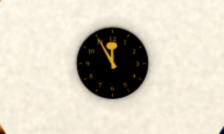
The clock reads 11:55
